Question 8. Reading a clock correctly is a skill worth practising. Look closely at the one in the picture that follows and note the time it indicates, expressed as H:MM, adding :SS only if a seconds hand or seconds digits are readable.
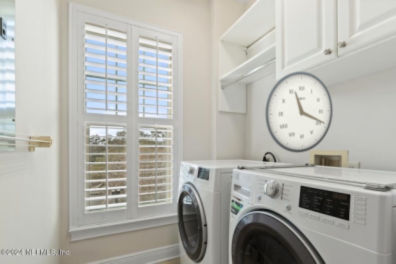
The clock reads 11:19
